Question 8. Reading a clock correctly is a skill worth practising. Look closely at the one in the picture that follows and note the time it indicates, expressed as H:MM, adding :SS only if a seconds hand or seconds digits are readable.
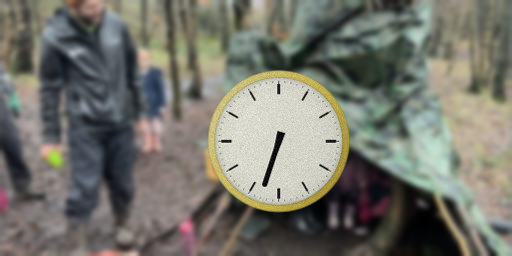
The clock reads 6:33
